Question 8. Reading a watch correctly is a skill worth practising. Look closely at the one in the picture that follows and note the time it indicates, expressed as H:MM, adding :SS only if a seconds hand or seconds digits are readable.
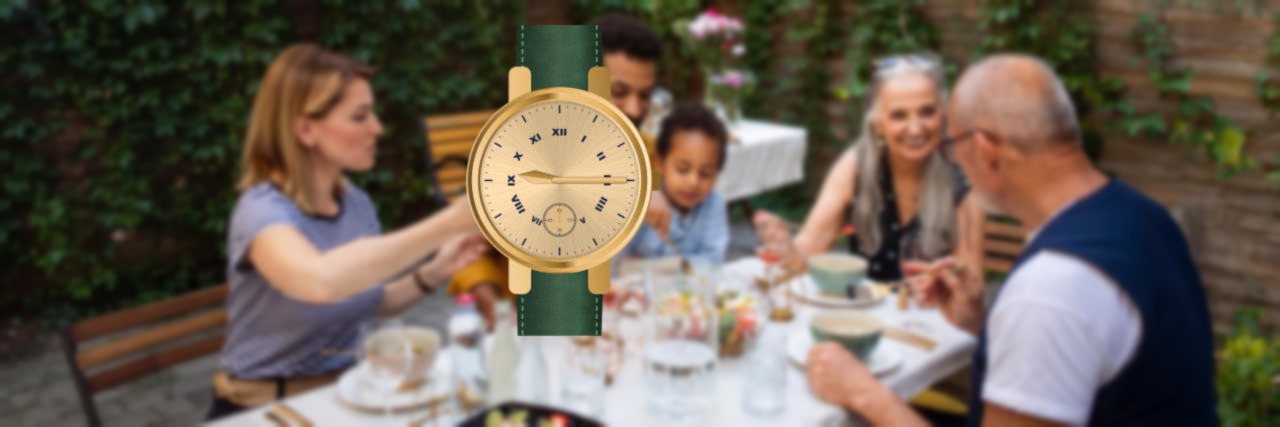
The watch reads 9:15
